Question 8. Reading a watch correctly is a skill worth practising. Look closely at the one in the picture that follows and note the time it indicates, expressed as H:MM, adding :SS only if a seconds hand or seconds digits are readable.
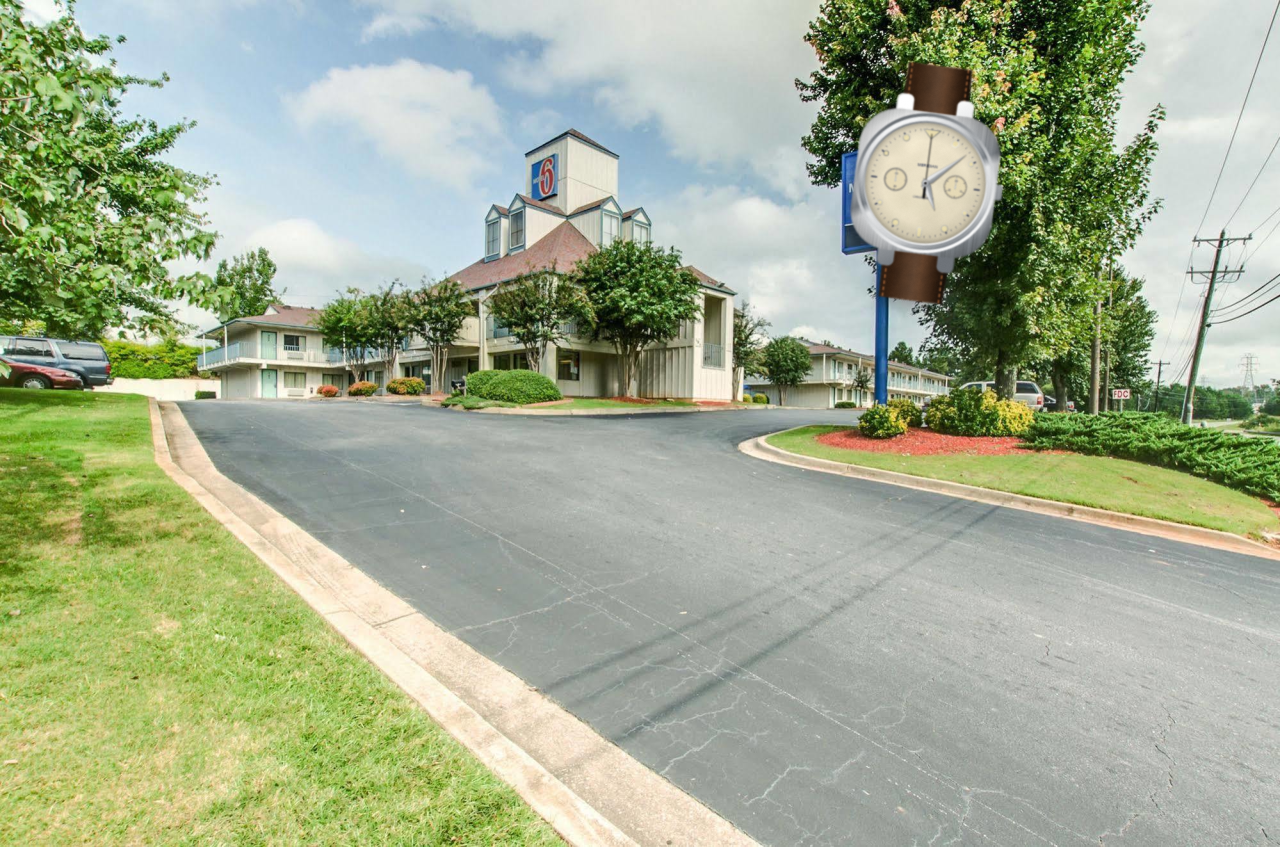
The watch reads 5:08
